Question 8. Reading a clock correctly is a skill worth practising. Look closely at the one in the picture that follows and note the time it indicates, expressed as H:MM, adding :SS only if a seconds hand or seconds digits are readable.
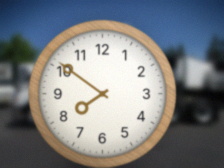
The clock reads 7:51
